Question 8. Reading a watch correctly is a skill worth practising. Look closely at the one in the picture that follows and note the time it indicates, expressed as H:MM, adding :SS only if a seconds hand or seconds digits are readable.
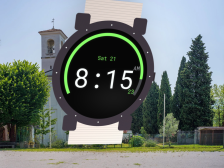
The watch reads 8:15
